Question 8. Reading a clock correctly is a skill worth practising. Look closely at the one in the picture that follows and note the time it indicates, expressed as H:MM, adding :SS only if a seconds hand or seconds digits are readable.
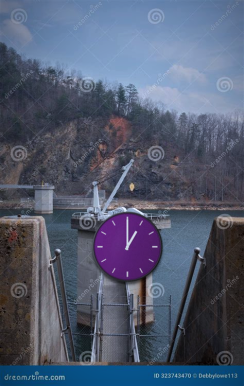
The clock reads 1:00
